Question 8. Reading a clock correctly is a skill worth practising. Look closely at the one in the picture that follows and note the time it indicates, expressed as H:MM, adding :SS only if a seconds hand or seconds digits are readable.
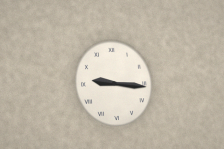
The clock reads 9:16
